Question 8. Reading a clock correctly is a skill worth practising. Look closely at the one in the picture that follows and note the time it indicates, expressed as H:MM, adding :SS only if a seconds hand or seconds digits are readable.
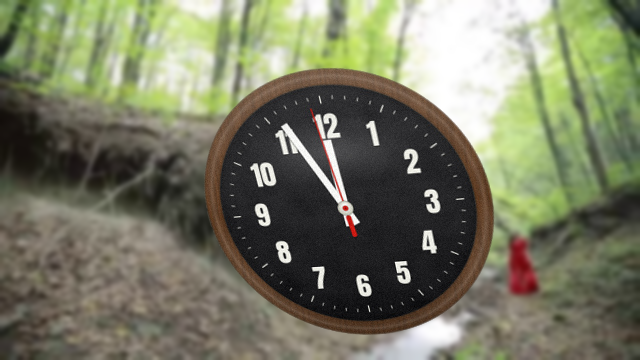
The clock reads 11:55:59
